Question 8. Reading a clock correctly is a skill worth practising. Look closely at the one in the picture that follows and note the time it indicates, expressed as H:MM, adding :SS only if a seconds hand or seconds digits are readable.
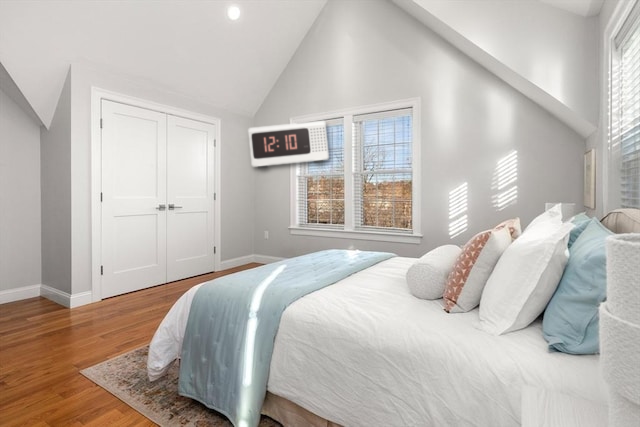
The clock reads 12:10
